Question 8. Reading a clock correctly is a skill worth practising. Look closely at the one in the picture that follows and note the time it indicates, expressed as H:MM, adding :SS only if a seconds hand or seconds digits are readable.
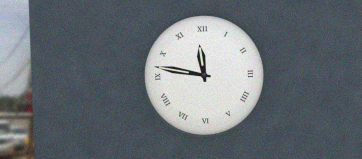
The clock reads 11:47
